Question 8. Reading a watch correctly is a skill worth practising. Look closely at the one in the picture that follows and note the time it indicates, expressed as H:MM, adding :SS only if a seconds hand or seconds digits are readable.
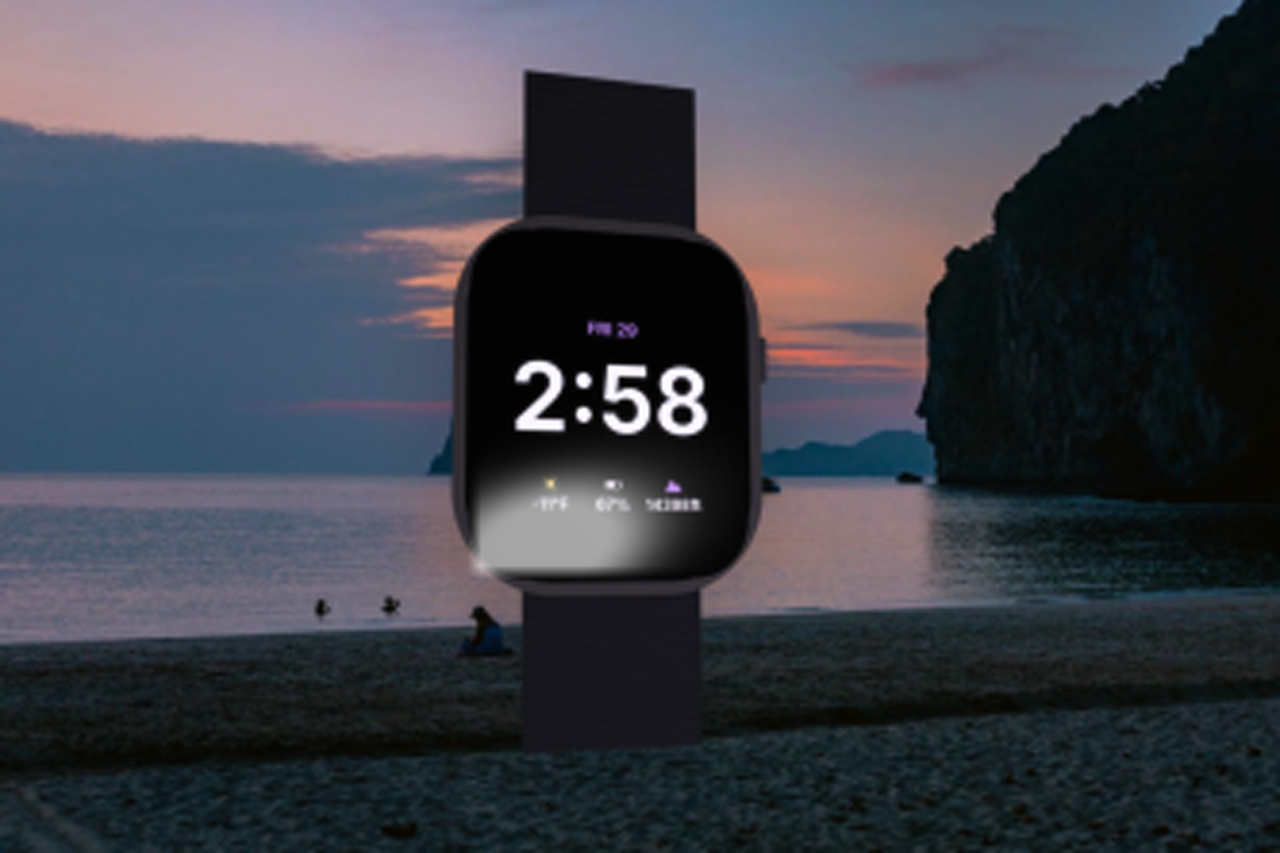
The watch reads 2:58
